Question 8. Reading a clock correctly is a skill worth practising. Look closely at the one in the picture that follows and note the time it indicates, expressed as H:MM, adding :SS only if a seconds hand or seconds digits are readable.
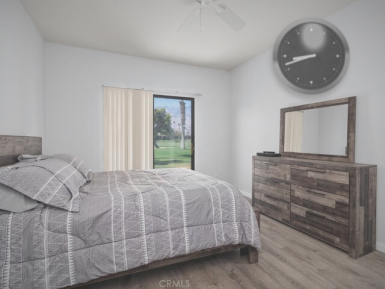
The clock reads 8:42
